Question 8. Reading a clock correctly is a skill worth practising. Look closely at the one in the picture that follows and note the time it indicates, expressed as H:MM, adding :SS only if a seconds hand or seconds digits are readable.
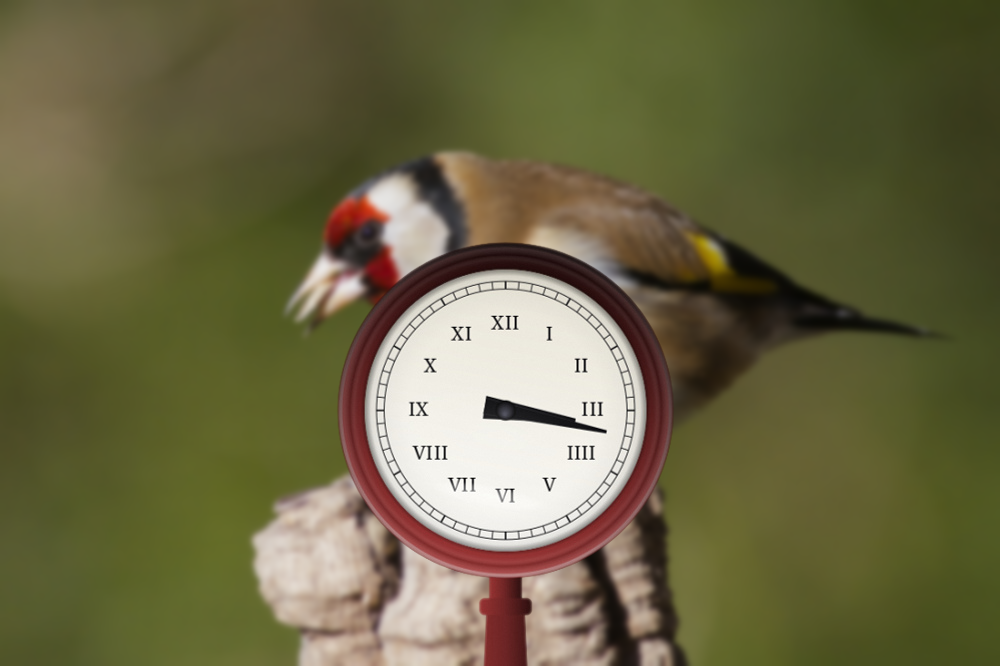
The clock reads 3:17
